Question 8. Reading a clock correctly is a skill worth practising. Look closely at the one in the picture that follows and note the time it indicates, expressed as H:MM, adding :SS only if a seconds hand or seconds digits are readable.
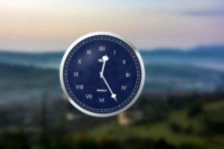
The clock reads 12:25
